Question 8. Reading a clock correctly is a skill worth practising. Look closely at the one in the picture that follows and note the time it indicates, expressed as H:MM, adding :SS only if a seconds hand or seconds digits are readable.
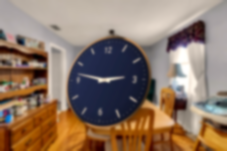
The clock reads 2:47
